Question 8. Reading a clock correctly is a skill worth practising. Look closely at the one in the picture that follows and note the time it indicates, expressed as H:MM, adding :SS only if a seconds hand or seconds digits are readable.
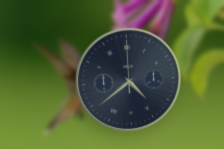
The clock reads 4:39
